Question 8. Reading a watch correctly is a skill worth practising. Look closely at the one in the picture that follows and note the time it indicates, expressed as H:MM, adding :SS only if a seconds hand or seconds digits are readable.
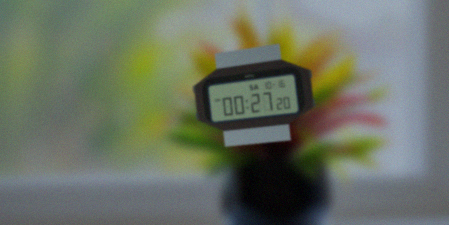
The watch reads 0:27:20
